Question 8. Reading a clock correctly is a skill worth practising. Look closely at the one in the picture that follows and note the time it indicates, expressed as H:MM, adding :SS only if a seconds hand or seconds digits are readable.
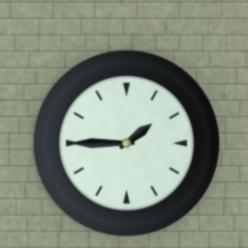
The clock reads 1:45
